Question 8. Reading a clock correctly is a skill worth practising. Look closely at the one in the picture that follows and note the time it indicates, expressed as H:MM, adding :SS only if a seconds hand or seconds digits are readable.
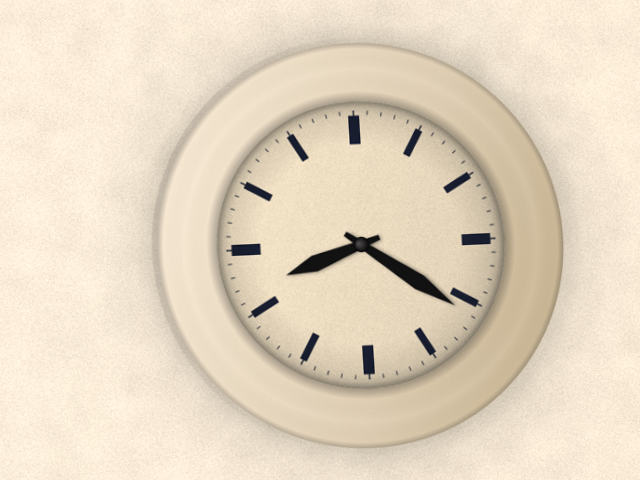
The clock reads 8:21
